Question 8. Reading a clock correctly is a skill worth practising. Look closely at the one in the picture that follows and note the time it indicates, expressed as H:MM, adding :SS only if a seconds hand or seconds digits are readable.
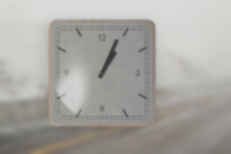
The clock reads 1:04
